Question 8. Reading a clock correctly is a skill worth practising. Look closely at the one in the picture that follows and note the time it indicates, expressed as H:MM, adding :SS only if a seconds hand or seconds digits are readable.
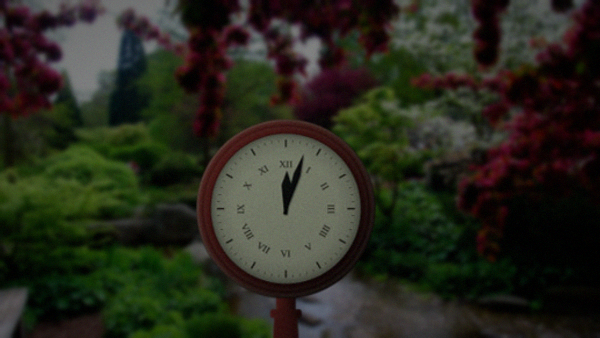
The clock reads 12:03
